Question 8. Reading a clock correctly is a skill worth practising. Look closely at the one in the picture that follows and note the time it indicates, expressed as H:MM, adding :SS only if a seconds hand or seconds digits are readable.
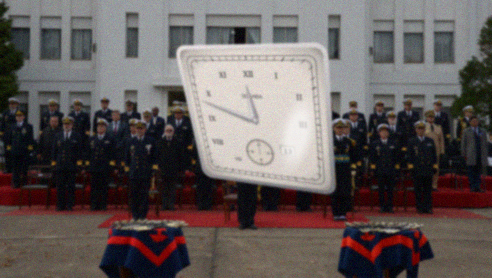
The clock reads 11:48
